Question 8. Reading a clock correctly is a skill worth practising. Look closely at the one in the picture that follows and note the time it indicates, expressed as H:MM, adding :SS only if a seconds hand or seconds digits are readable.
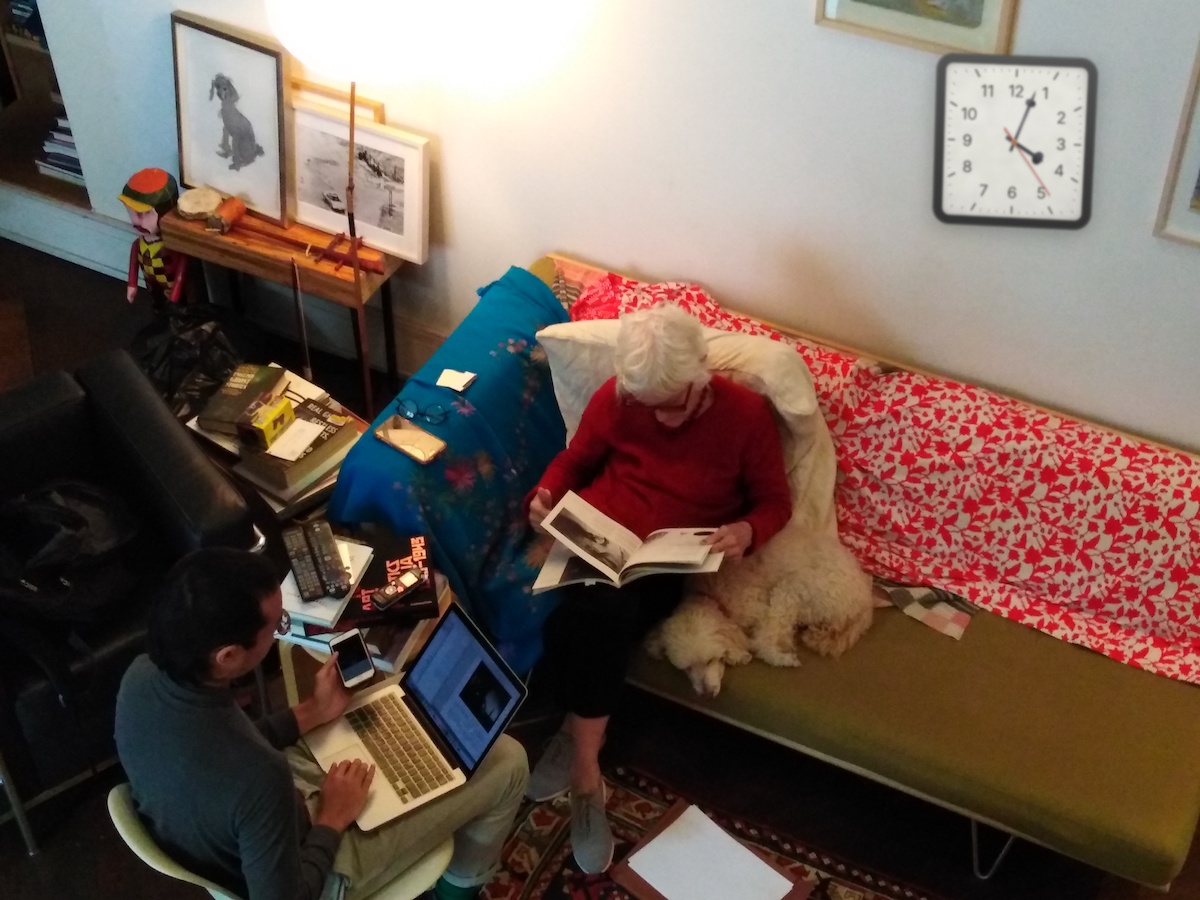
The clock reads 4:03:24
